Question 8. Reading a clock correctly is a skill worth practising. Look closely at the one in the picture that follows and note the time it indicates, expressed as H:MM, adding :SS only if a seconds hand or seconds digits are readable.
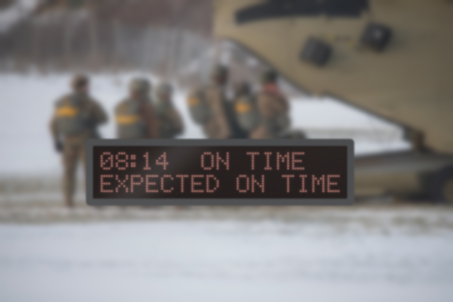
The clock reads 8:14
